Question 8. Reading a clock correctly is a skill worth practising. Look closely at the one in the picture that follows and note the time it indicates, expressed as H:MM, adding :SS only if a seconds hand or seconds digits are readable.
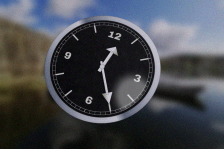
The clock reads 12:25
